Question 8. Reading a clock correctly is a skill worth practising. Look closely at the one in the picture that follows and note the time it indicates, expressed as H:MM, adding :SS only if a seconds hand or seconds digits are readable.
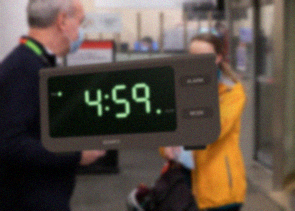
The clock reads 4:59
